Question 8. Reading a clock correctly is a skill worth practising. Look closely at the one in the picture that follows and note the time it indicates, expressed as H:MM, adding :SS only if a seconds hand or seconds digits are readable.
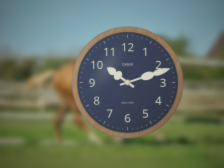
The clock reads 10:12
